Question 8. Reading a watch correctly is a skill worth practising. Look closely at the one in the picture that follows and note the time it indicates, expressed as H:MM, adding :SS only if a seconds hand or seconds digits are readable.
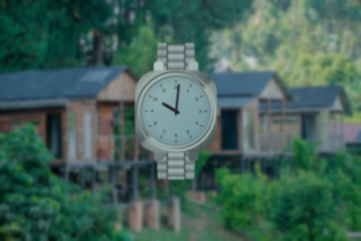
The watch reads 10:01
